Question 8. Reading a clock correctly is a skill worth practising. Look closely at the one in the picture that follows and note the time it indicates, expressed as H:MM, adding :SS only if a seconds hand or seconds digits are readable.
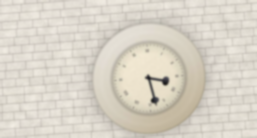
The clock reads 3:28
